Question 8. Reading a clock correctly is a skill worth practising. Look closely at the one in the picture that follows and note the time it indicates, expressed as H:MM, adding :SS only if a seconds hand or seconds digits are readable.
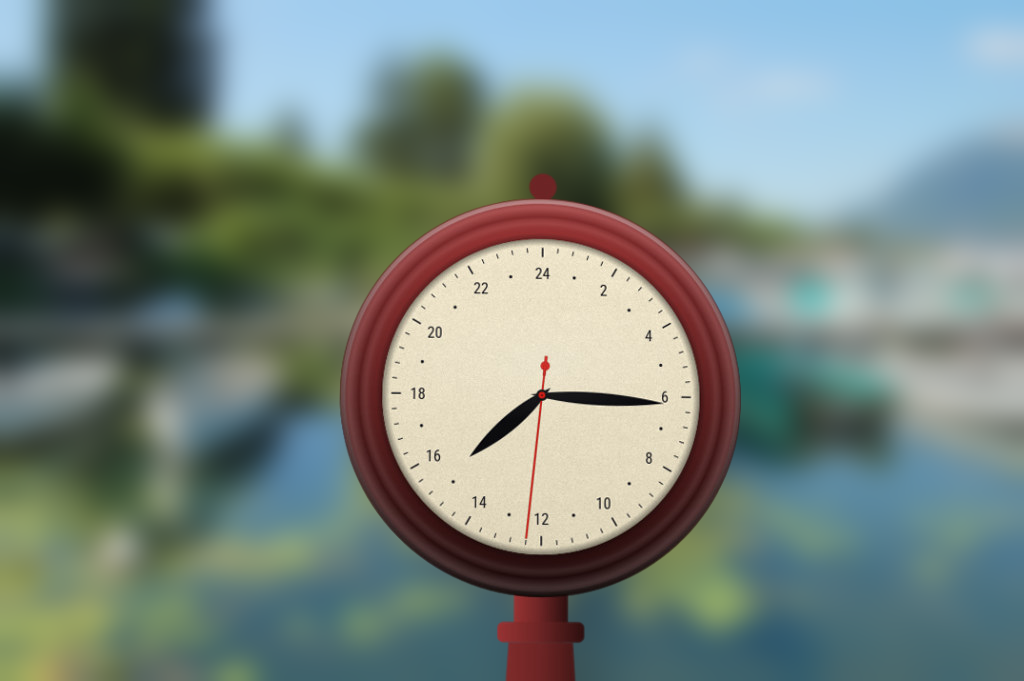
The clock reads 15:15:31
